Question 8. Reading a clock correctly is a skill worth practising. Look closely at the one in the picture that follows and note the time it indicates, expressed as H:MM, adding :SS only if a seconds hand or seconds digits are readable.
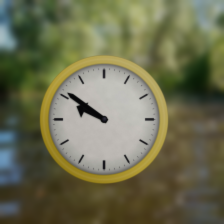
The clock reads 9:51
